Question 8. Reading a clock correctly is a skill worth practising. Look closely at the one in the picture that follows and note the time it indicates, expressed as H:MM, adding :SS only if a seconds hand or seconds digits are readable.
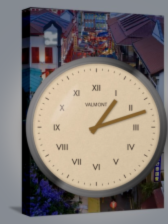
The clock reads 1:12
